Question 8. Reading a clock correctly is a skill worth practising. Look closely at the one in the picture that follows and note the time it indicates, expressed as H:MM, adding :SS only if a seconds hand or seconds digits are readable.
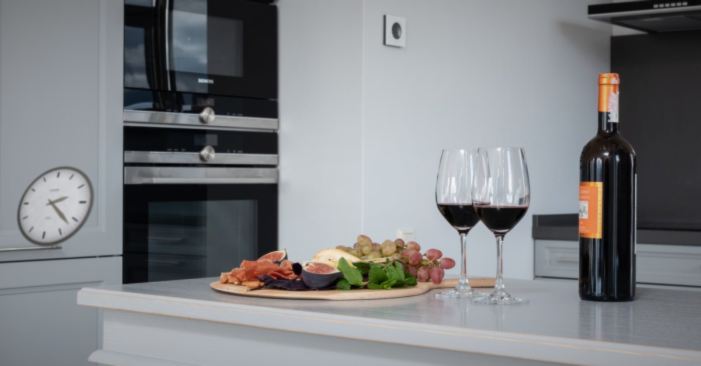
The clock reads 2:22
